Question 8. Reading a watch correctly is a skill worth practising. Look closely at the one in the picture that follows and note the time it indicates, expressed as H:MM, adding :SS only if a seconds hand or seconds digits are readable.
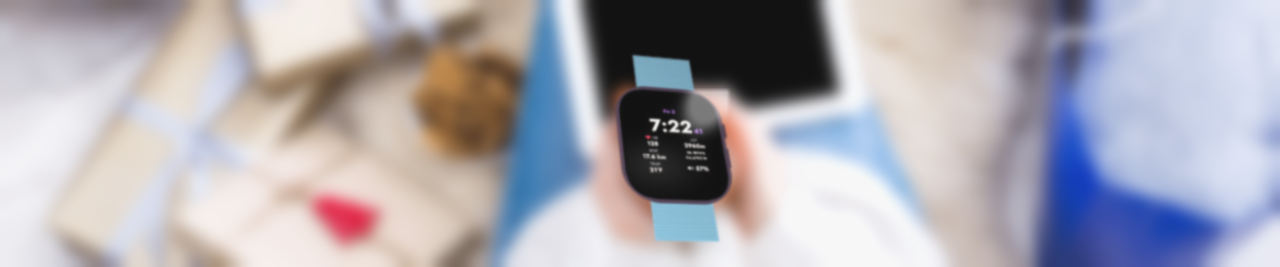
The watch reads 7:22
